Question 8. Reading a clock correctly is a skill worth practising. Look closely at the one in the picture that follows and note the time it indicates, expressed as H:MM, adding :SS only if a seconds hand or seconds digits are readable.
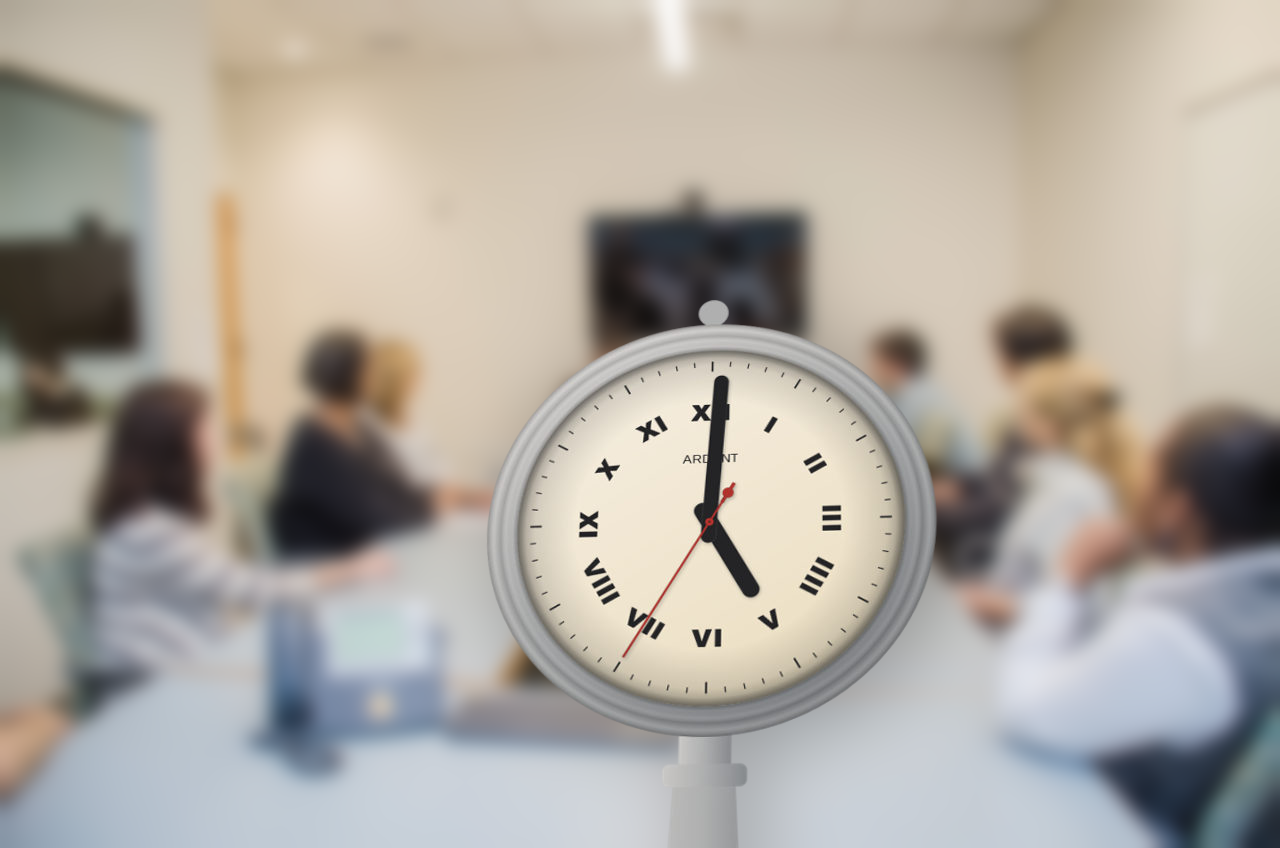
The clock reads 5:00:35
